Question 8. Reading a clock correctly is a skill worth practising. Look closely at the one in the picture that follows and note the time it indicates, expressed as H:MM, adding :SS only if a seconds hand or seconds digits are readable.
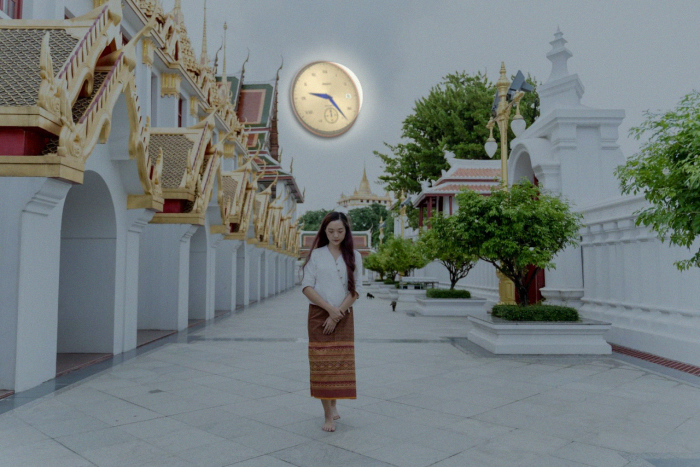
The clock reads 9:24
